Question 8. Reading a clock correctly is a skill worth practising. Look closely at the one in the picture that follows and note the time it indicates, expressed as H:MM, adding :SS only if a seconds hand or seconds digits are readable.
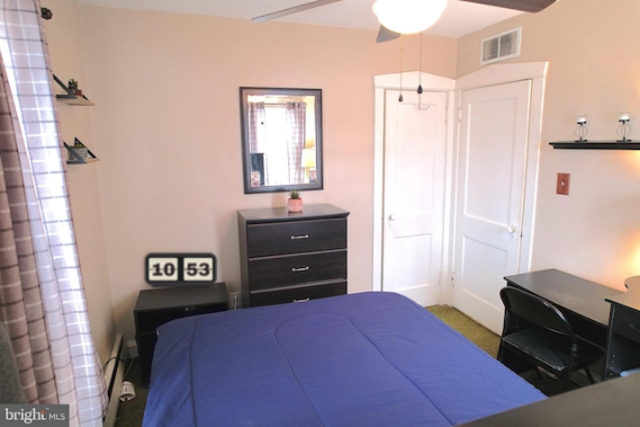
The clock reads 10:53
